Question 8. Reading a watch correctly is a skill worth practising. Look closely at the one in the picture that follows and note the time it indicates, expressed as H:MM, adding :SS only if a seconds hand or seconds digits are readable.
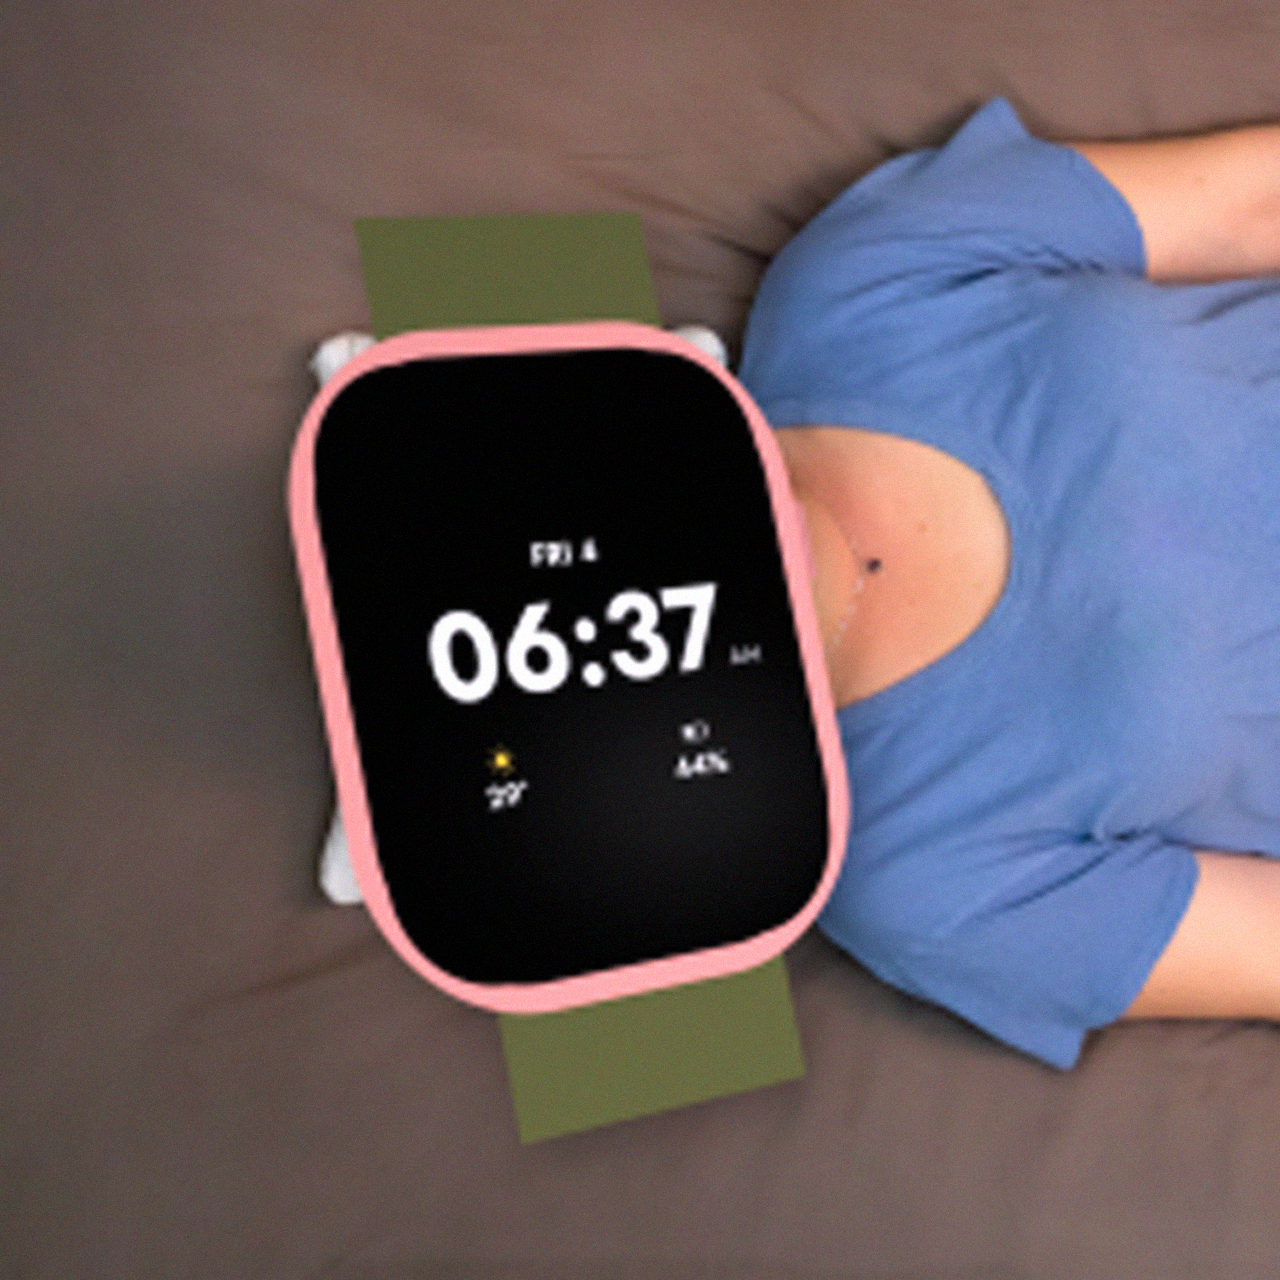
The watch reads 6:37
